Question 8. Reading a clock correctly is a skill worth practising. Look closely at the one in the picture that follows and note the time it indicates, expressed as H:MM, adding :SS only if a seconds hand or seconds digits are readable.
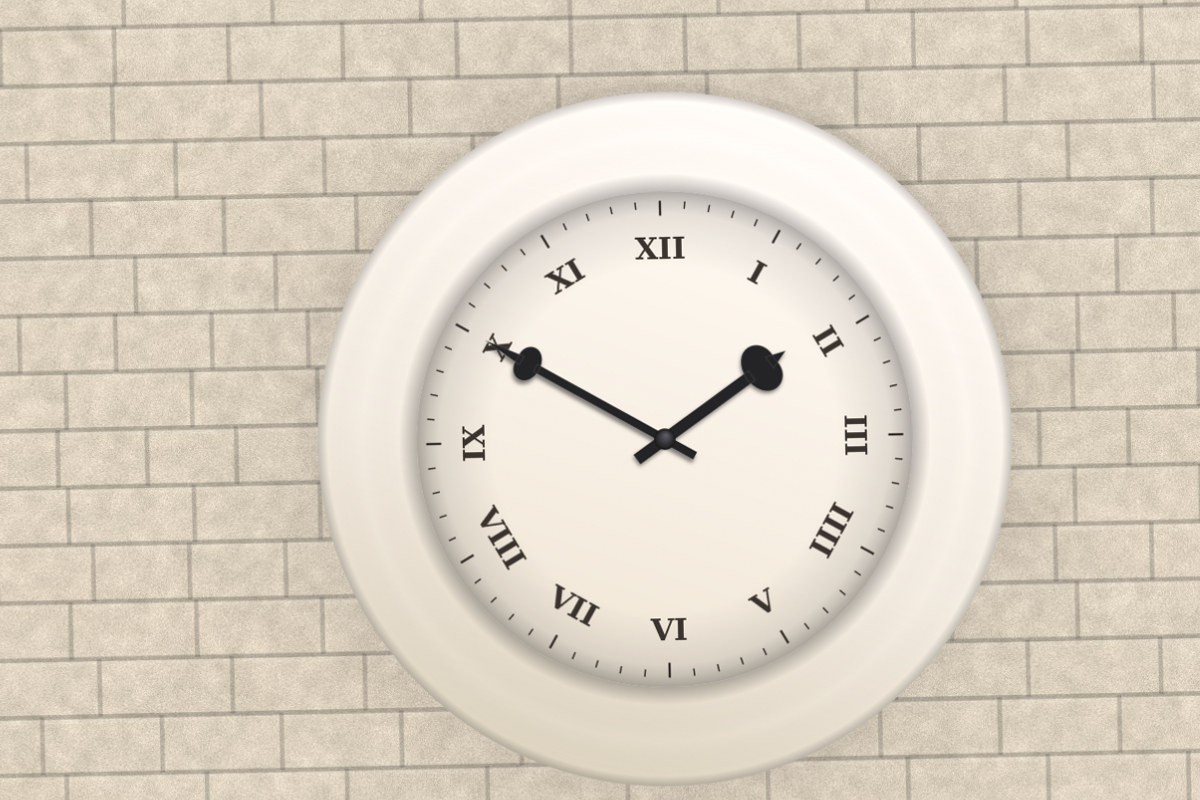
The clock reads 1:50
